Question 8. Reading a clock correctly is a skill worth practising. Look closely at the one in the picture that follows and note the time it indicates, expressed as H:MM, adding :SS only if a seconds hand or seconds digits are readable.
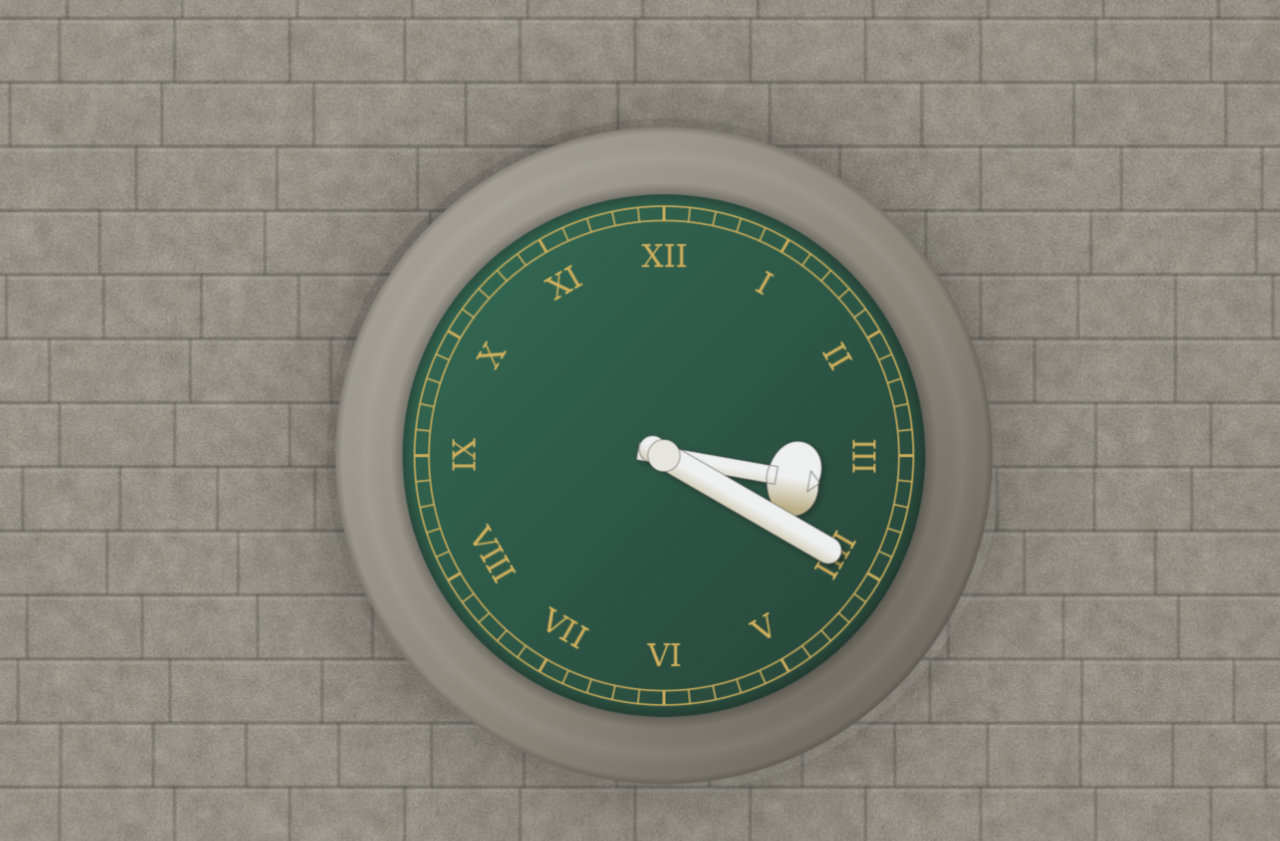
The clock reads 3:20
